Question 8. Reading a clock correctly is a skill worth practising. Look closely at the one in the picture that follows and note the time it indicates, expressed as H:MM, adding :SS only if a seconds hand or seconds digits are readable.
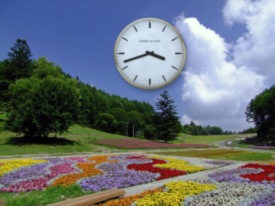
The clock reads 3:42
